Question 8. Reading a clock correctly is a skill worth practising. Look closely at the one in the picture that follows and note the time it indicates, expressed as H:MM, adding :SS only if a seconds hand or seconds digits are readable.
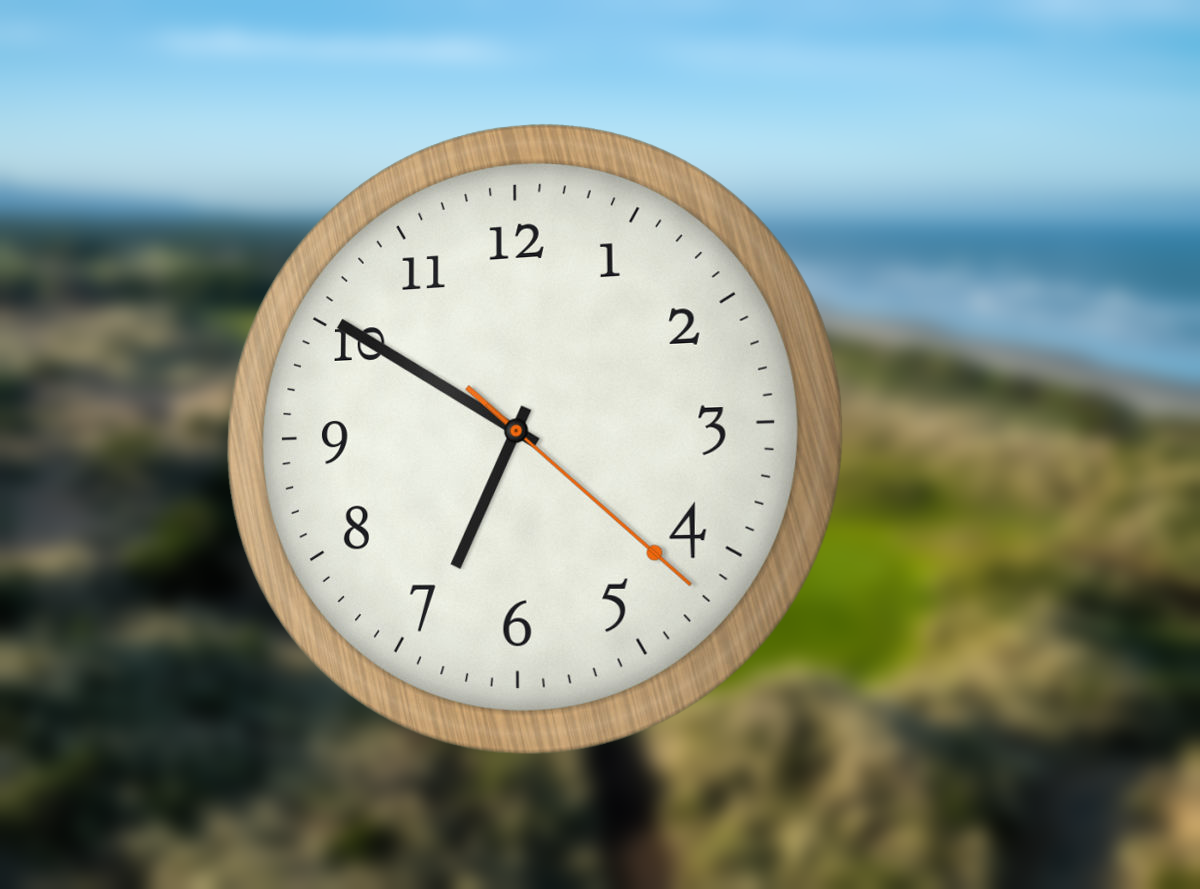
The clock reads 6:50:22
